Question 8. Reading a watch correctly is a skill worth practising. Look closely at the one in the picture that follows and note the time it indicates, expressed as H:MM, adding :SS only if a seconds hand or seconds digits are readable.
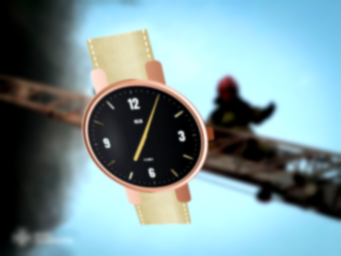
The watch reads 7:05
